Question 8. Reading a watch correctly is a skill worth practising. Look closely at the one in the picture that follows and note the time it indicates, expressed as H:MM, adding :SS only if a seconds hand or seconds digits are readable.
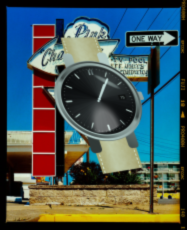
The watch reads 1:06
